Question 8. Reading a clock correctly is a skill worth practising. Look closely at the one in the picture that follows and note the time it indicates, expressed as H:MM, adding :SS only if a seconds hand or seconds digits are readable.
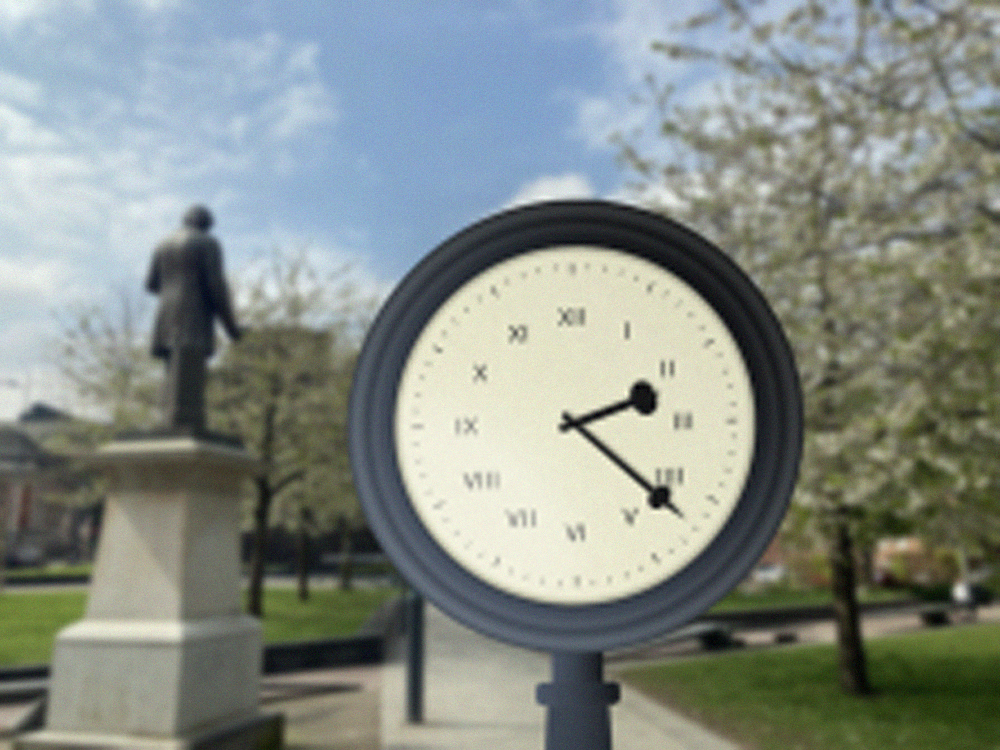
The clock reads 2:22
